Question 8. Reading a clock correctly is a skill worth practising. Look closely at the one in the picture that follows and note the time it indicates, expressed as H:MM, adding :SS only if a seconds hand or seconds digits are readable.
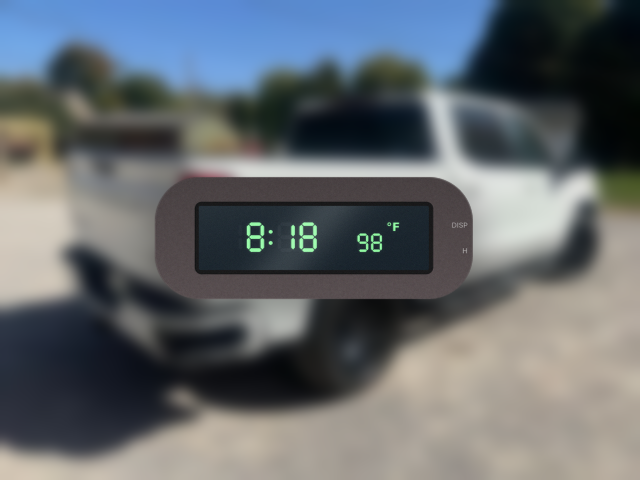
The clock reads 8:18
